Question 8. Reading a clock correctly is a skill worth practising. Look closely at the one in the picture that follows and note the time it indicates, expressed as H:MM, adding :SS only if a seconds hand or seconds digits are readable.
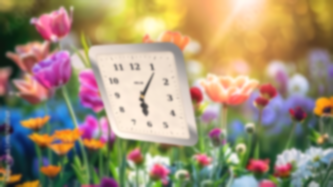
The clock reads 6:06
